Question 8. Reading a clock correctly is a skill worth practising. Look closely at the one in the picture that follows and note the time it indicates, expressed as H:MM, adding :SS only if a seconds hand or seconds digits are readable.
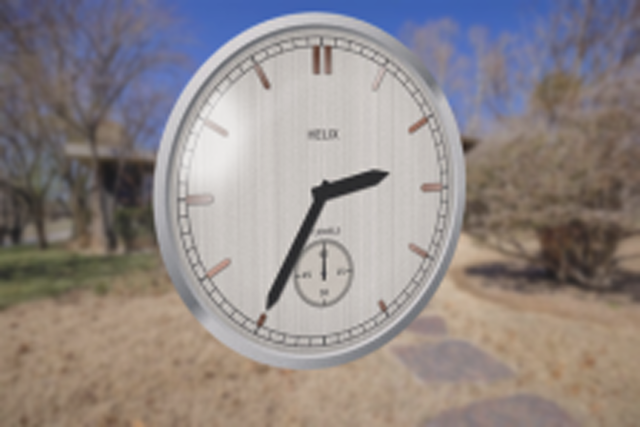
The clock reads 2:35
